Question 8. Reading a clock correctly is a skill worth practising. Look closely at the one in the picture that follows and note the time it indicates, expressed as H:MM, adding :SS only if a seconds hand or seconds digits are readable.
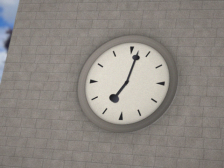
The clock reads 7:02
